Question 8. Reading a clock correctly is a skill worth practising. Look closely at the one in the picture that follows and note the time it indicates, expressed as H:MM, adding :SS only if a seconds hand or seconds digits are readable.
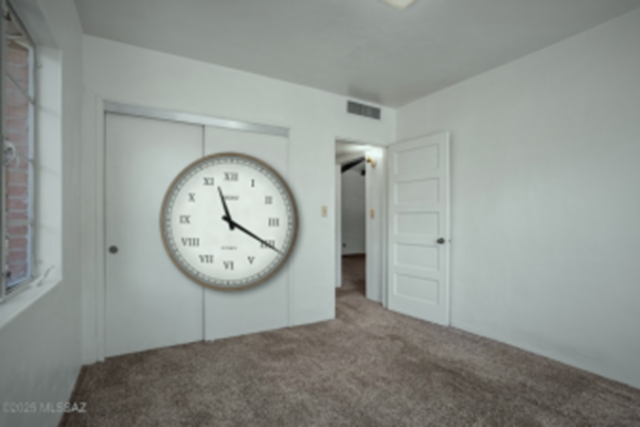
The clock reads 11:20
